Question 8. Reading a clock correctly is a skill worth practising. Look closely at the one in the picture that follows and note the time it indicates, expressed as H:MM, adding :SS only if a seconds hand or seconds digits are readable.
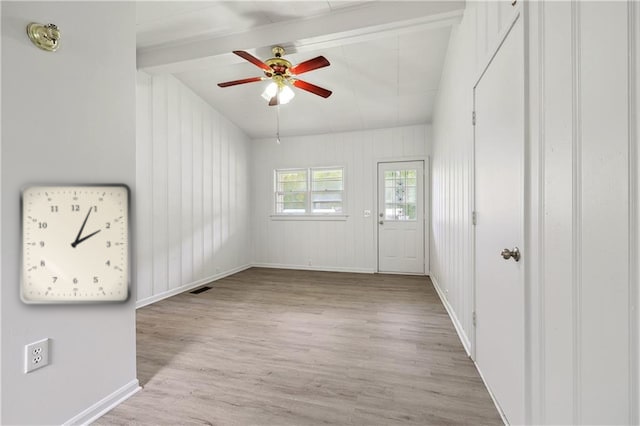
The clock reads 2:04
